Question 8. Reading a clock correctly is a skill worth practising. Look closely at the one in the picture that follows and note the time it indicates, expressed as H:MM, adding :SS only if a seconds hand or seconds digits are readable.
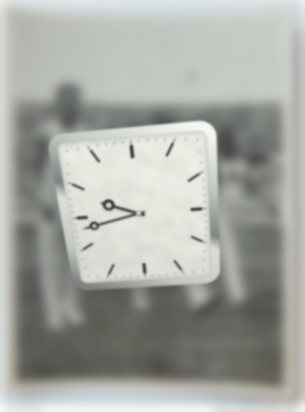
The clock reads 9:43
